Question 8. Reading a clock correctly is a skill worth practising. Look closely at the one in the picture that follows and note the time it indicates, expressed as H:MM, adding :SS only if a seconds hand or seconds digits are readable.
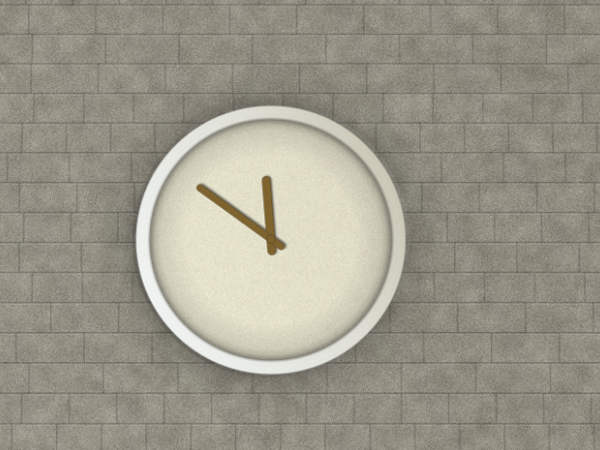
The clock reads 11:51
